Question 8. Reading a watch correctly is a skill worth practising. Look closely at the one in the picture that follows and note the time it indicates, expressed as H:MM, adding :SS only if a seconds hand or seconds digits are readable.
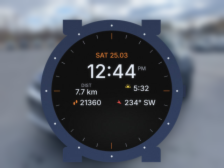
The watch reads 12:44
